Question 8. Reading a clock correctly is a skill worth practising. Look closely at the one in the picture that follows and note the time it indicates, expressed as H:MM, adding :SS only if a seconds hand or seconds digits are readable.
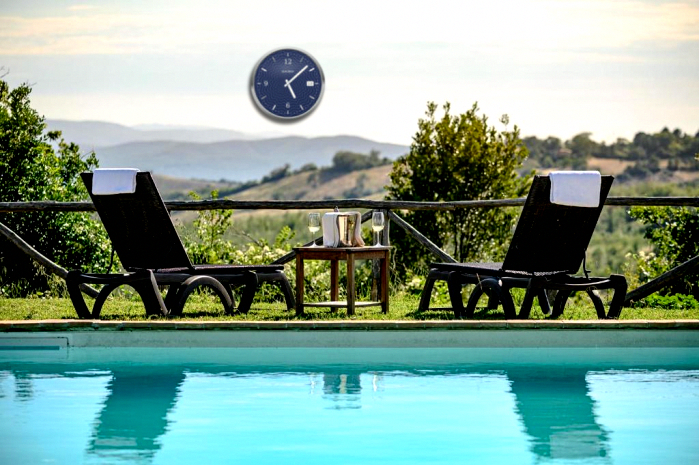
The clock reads 5:08
